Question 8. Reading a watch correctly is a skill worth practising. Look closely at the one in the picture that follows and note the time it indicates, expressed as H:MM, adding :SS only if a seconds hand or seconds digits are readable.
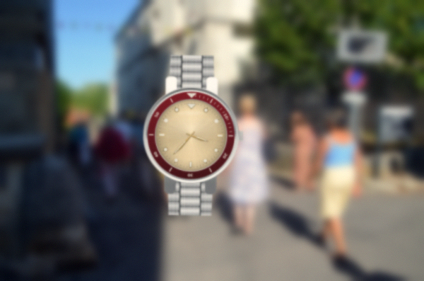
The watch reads 3:37
